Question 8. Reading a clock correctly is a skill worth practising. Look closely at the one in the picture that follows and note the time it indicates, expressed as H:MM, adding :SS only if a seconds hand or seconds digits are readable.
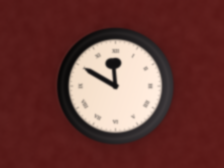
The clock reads 11:50
